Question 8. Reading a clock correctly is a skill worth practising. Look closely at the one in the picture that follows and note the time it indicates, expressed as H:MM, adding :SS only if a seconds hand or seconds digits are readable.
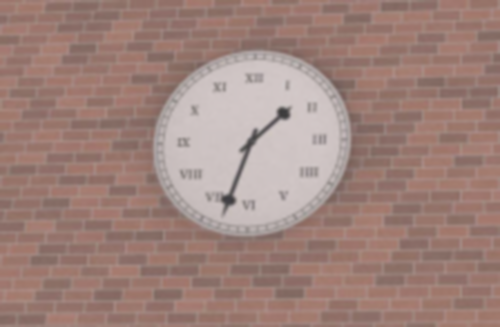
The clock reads 1:33
